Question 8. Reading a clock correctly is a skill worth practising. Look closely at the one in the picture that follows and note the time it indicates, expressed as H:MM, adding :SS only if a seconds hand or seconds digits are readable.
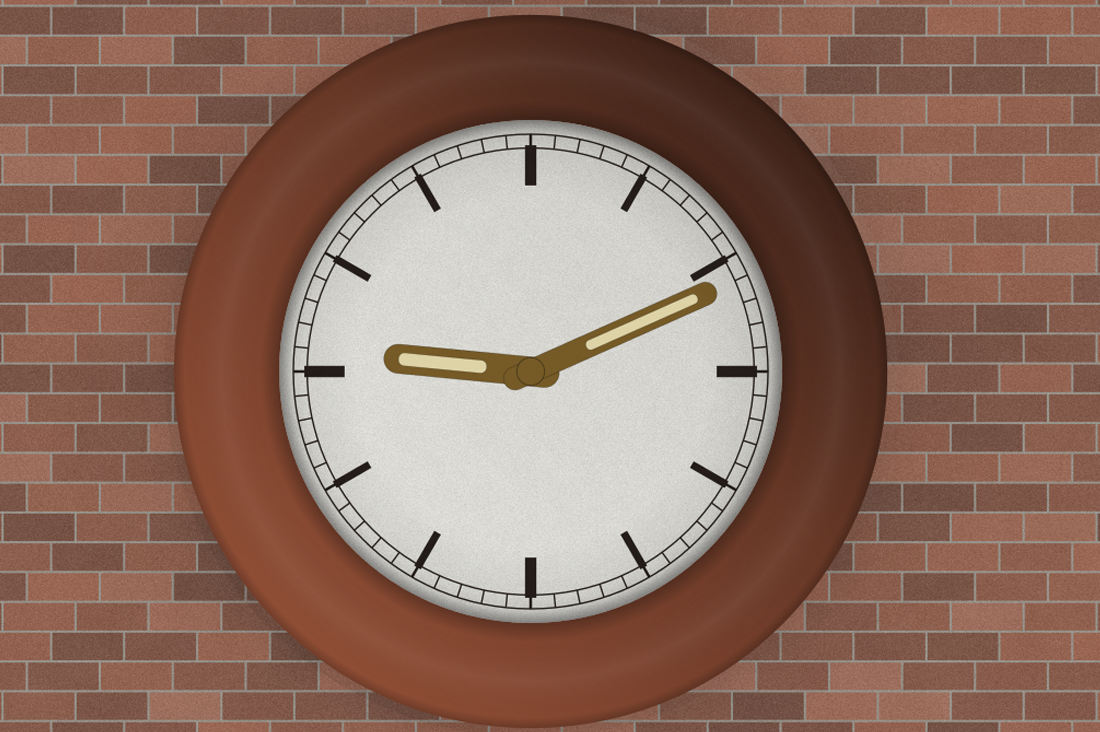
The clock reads 9:11
